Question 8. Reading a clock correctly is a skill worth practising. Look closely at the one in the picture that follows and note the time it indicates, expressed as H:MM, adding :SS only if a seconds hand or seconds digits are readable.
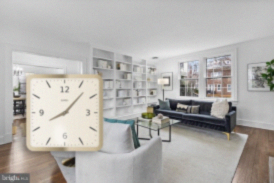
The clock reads 8:07
